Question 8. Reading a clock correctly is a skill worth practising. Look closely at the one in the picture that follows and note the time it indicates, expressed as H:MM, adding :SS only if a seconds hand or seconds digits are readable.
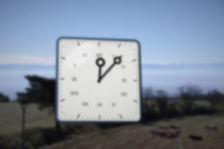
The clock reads 12:07
